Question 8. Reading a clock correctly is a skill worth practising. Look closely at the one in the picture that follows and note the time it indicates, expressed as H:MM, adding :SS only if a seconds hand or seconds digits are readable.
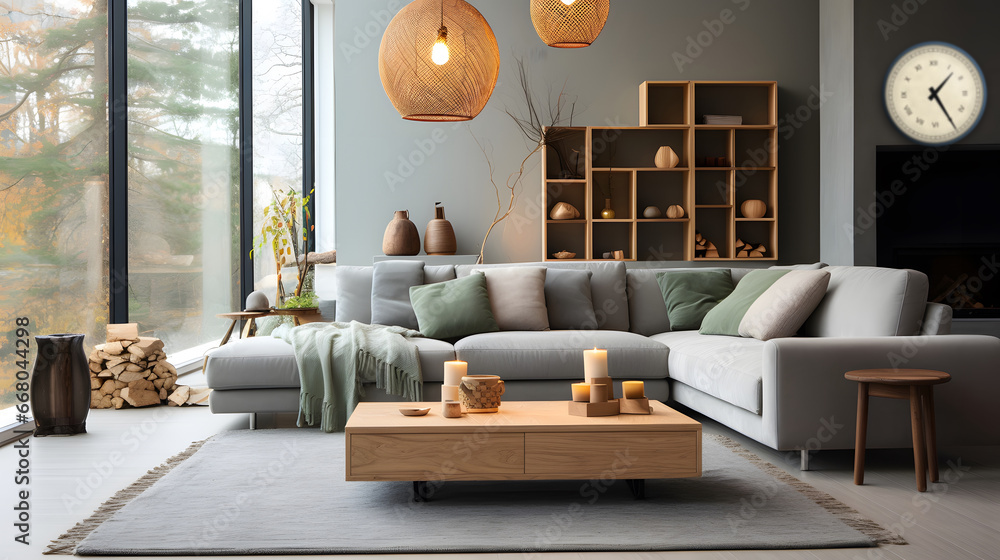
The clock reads 1:25
